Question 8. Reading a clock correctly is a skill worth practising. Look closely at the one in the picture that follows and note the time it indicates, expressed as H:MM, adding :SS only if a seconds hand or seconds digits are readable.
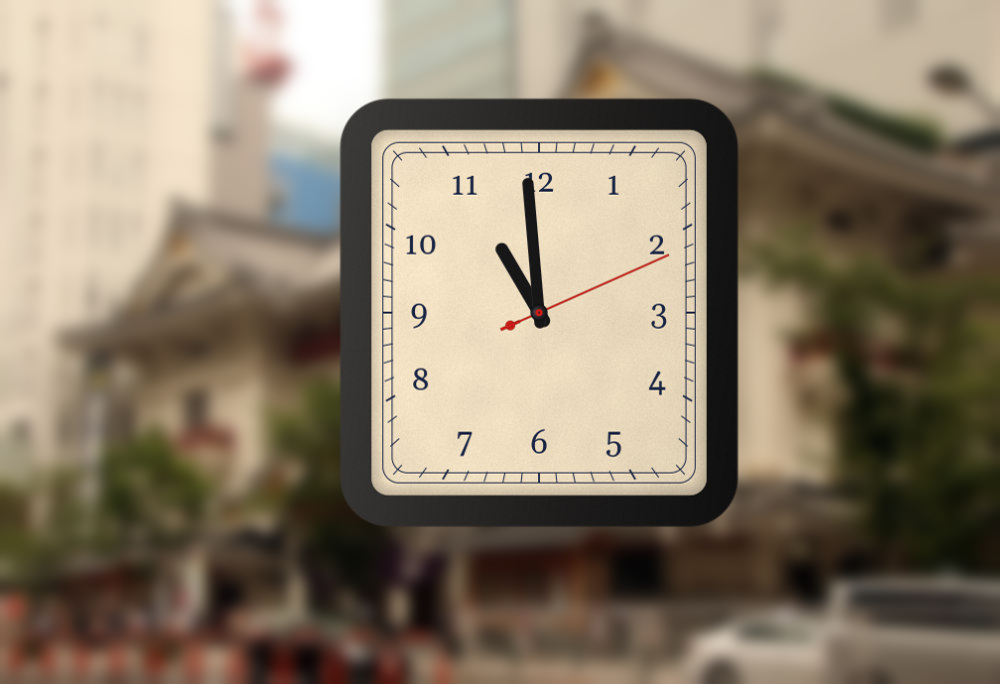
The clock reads 10:59:11
